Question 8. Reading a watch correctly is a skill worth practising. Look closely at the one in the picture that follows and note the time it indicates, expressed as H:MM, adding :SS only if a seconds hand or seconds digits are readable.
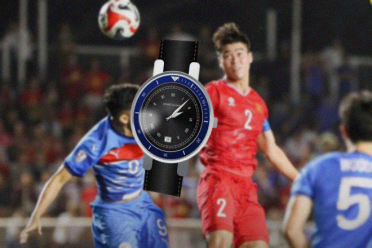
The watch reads 2:07
